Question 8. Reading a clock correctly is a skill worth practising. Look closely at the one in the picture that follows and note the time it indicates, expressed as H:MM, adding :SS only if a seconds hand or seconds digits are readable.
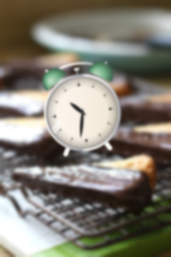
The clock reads 10:32
